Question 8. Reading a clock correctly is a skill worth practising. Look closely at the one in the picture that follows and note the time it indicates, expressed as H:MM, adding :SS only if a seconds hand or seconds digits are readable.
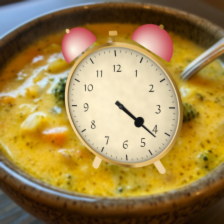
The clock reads 4:22
